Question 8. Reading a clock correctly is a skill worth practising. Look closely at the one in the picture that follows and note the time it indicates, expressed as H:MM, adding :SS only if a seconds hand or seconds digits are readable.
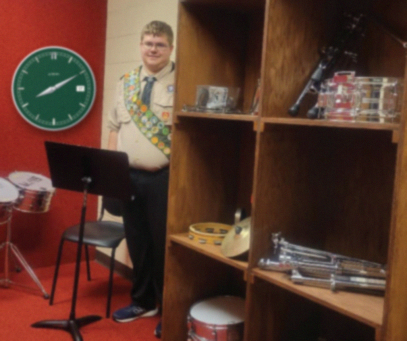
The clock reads 8:10
